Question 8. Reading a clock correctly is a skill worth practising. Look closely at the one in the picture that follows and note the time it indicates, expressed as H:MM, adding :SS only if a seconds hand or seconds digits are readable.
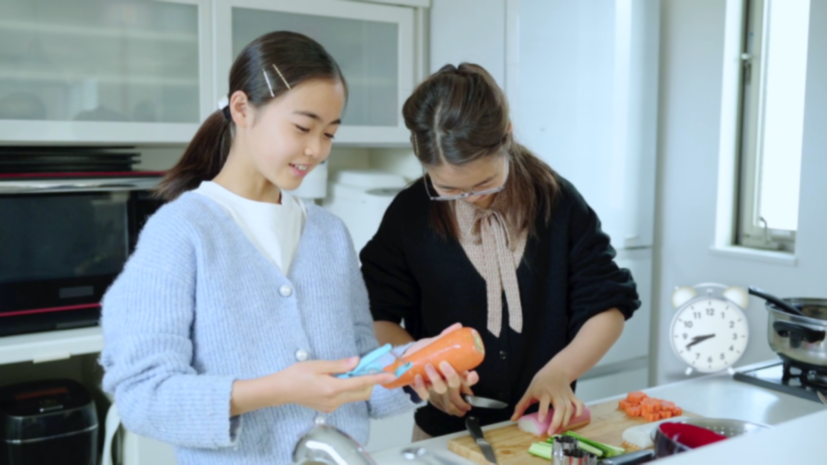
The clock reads 8:41
